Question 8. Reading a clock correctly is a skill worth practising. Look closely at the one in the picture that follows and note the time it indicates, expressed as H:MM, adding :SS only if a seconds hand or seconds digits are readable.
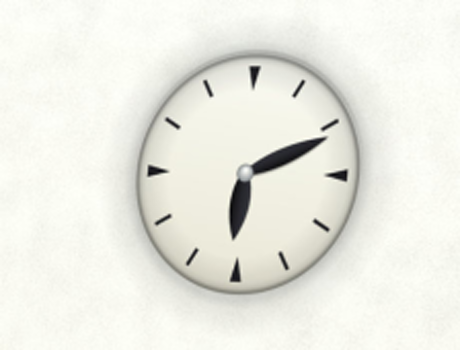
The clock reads 6:11
